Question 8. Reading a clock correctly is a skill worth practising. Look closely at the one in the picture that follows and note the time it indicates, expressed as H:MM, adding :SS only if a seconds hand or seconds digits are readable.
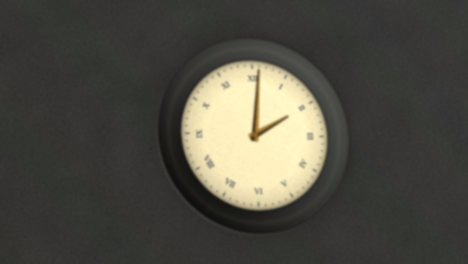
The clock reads 2:01
